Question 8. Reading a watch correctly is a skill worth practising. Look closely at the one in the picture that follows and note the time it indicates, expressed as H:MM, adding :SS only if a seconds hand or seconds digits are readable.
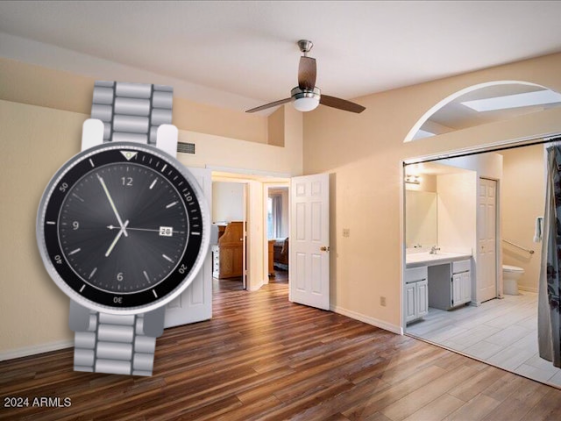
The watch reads 6:55:15
